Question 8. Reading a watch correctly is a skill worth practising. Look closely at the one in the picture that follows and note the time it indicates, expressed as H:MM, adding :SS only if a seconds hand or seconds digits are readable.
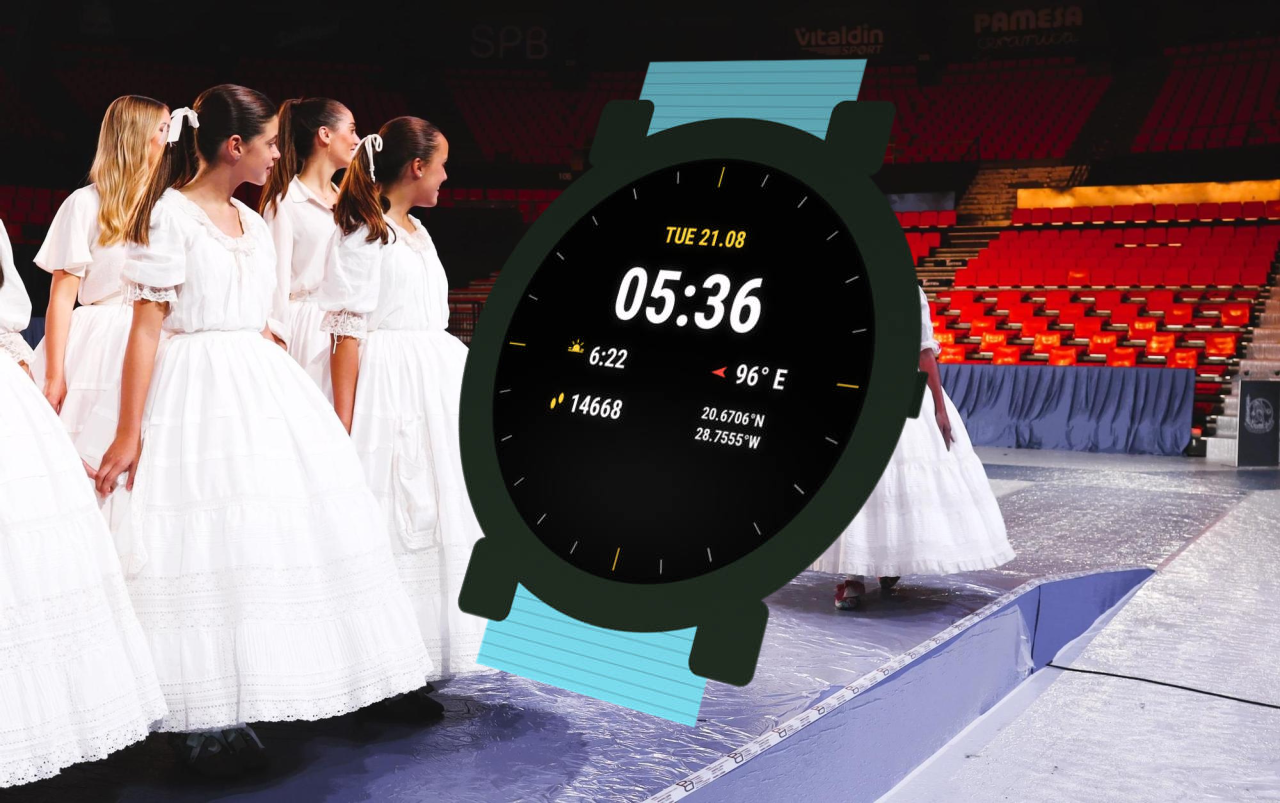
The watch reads 5:36
